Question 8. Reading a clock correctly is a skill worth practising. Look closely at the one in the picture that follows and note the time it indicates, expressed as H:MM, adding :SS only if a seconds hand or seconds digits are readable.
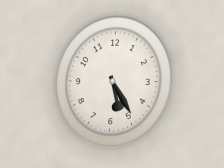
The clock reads 5:24
